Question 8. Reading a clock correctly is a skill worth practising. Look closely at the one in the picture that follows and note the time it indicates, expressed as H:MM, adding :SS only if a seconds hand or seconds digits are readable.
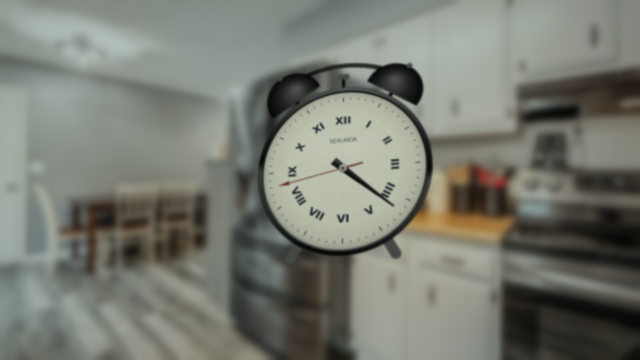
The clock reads 4:21:43
